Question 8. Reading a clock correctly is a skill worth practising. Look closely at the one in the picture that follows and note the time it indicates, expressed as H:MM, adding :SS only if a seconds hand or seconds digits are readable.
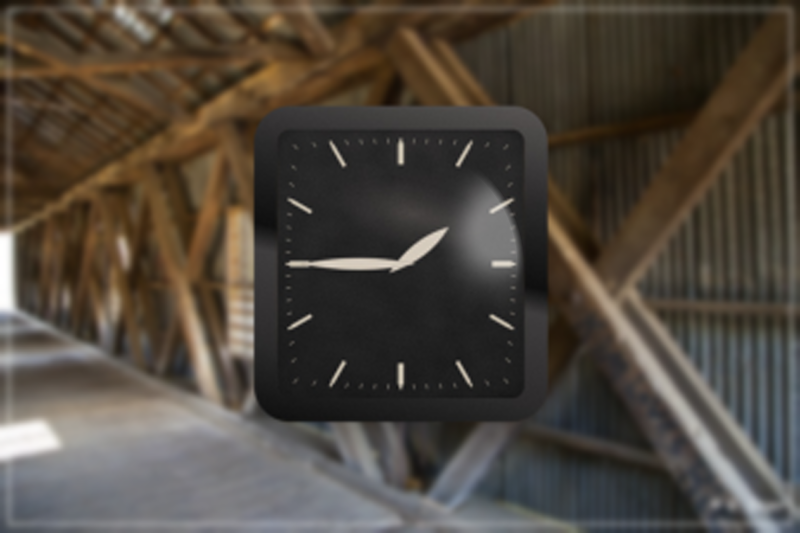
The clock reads 1:45
